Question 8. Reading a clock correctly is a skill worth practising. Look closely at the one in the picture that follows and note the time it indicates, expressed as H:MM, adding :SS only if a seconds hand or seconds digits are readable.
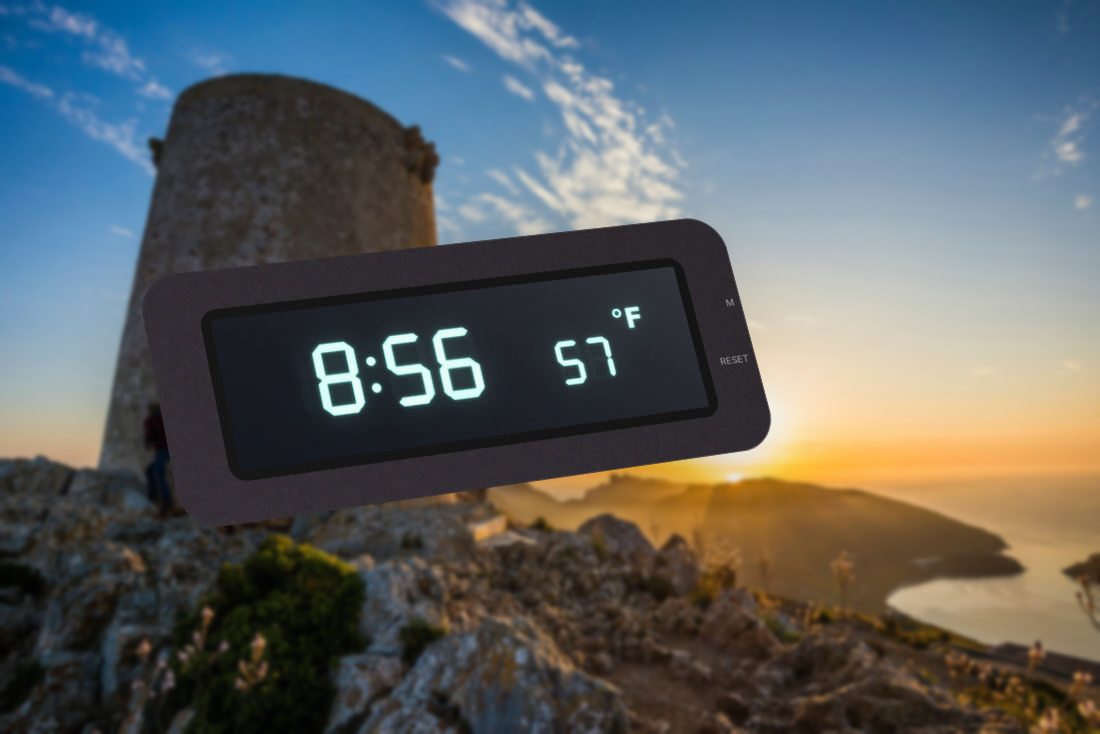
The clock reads 8:56
